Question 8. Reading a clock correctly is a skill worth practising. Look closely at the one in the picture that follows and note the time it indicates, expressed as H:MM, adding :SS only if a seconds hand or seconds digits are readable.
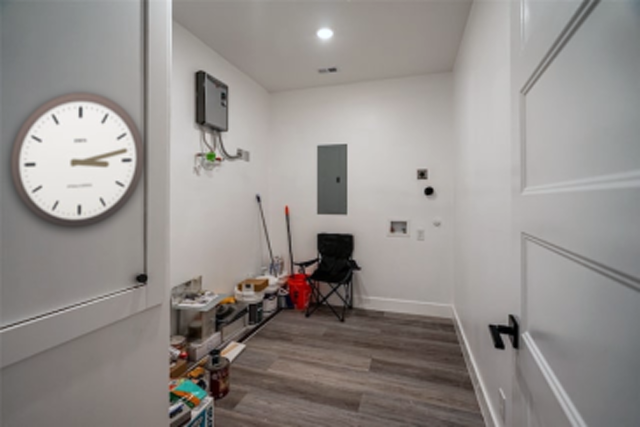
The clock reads 3:13
